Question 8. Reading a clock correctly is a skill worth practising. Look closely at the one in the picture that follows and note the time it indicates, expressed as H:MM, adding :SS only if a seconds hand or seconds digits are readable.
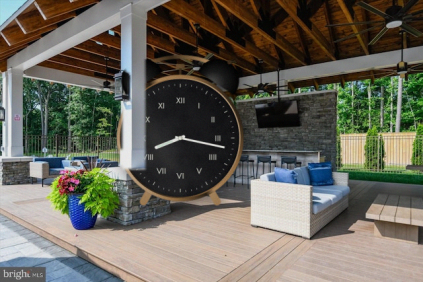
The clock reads 8:17
